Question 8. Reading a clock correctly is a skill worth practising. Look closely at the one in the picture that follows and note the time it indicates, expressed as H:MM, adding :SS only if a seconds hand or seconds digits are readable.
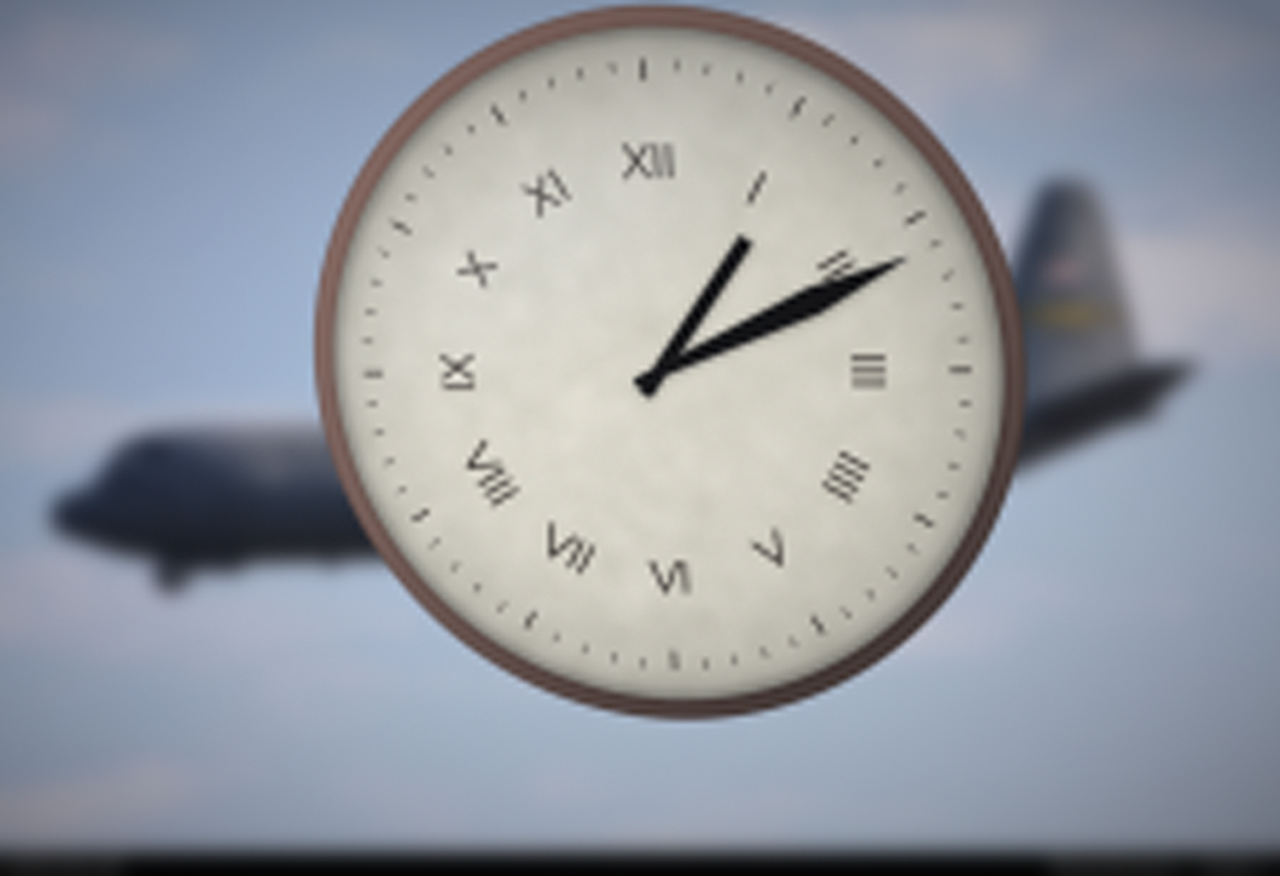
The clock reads 1:11
